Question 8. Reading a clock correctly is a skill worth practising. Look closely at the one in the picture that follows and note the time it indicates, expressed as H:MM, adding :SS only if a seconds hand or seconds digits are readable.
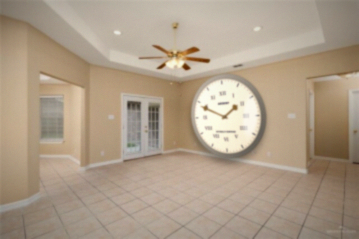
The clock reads 1:49
